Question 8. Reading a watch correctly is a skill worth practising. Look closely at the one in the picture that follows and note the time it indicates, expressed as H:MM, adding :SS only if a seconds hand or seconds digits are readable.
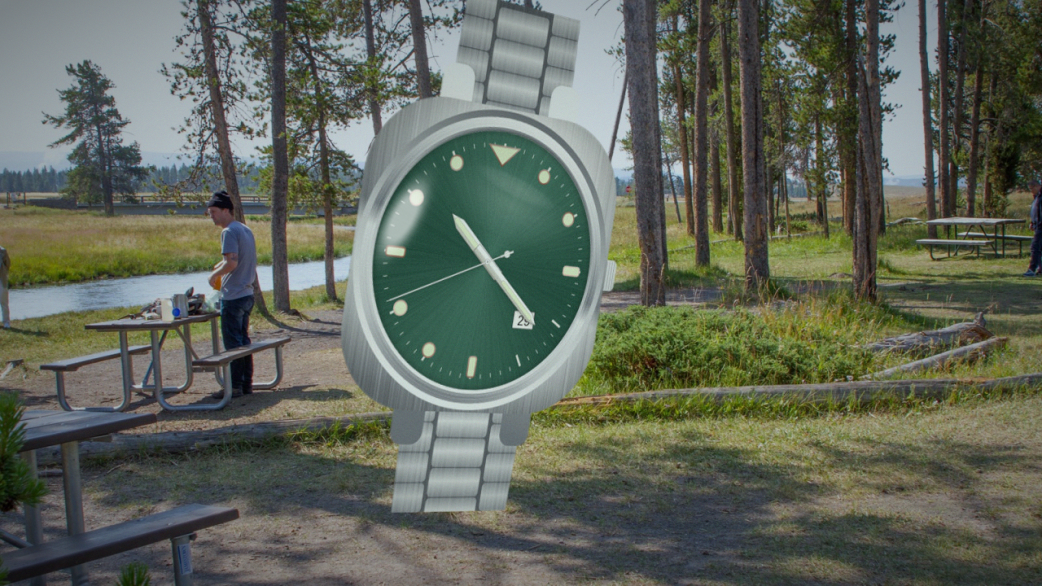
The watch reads 10:21:41
